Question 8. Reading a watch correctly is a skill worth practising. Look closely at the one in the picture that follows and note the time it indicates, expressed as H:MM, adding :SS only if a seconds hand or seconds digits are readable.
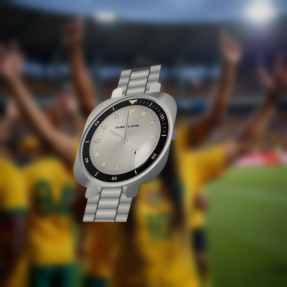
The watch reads 9:59
